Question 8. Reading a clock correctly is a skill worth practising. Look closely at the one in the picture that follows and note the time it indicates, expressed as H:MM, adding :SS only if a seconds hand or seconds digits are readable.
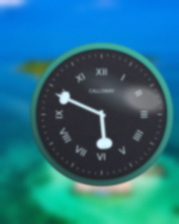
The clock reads 5:49
